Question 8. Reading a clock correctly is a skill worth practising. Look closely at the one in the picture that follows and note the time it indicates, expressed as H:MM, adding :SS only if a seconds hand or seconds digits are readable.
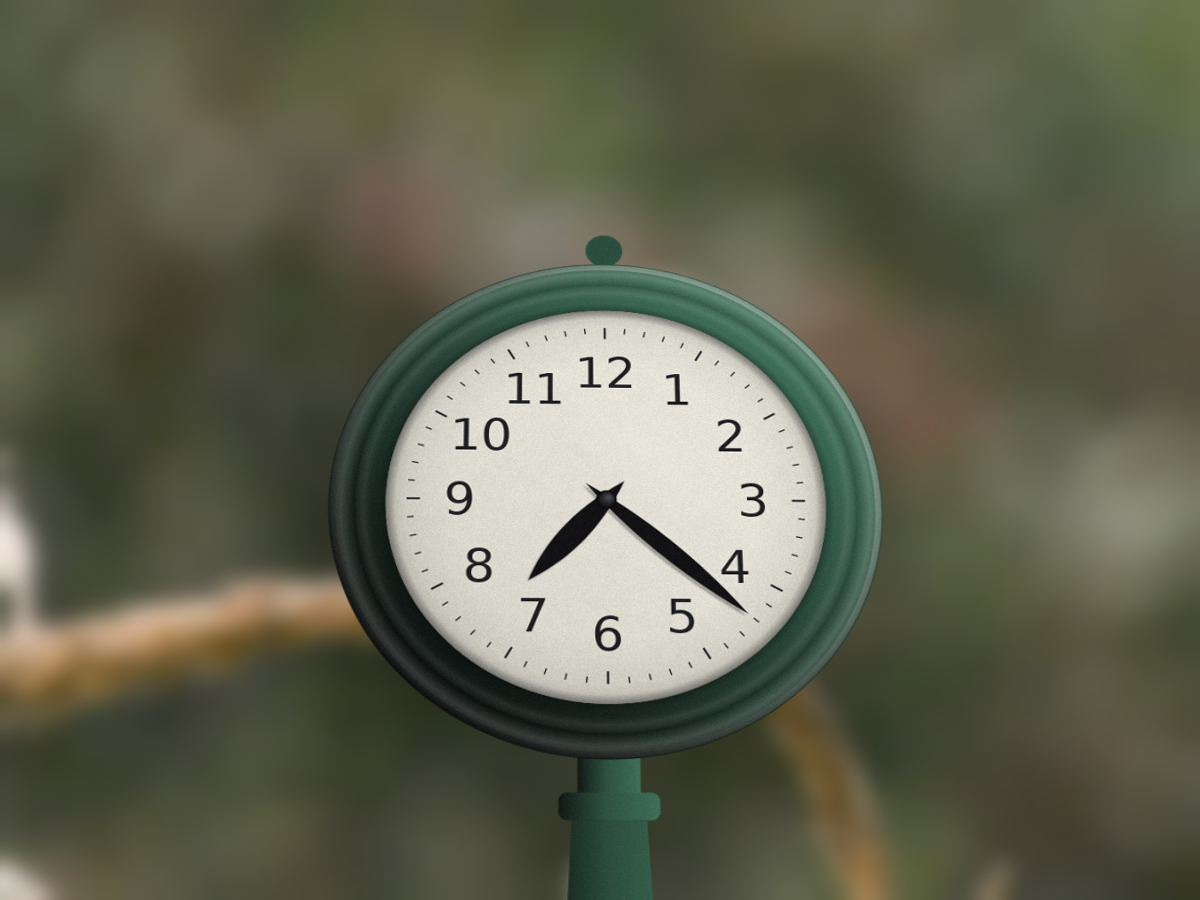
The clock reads 7:22
